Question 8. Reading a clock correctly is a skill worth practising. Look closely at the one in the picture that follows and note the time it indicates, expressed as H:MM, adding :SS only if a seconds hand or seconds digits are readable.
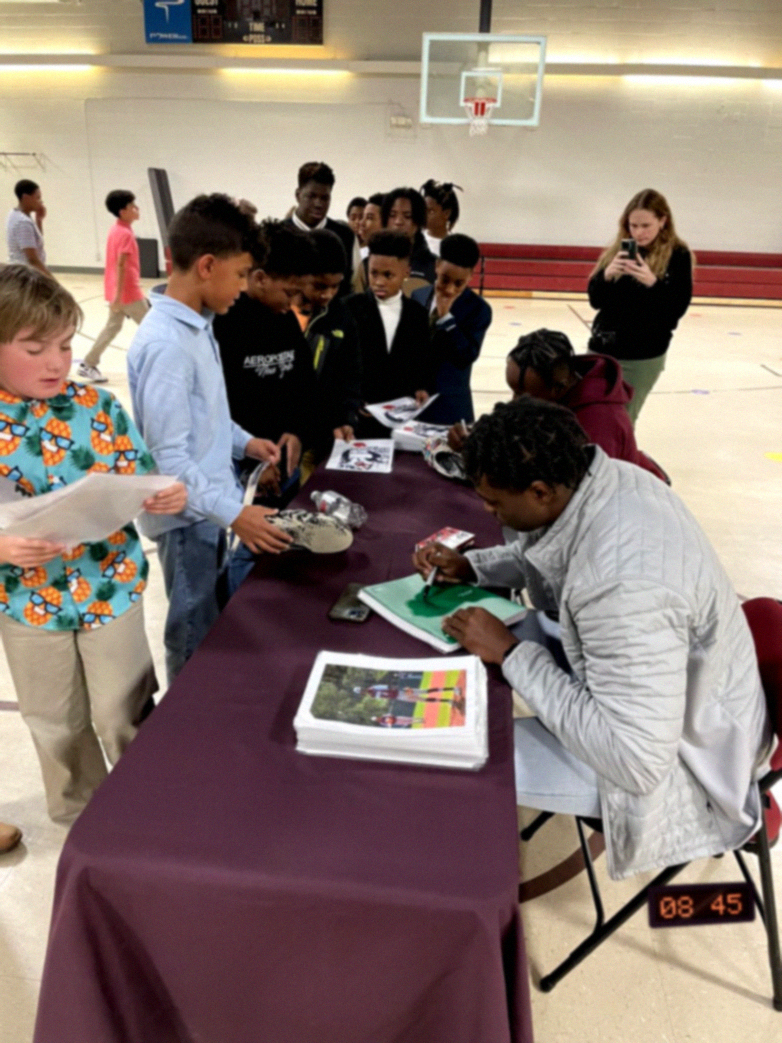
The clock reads 8:45
